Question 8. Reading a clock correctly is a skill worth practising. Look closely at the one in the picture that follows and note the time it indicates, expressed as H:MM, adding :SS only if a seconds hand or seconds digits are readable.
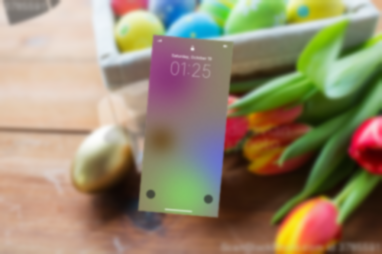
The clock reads 1:25
